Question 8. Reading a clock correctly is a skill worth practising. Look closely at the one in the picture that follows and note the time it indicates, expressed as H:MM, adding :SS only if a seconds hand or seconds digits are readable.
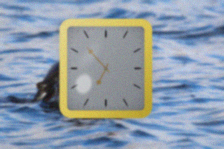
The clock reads 6:53
